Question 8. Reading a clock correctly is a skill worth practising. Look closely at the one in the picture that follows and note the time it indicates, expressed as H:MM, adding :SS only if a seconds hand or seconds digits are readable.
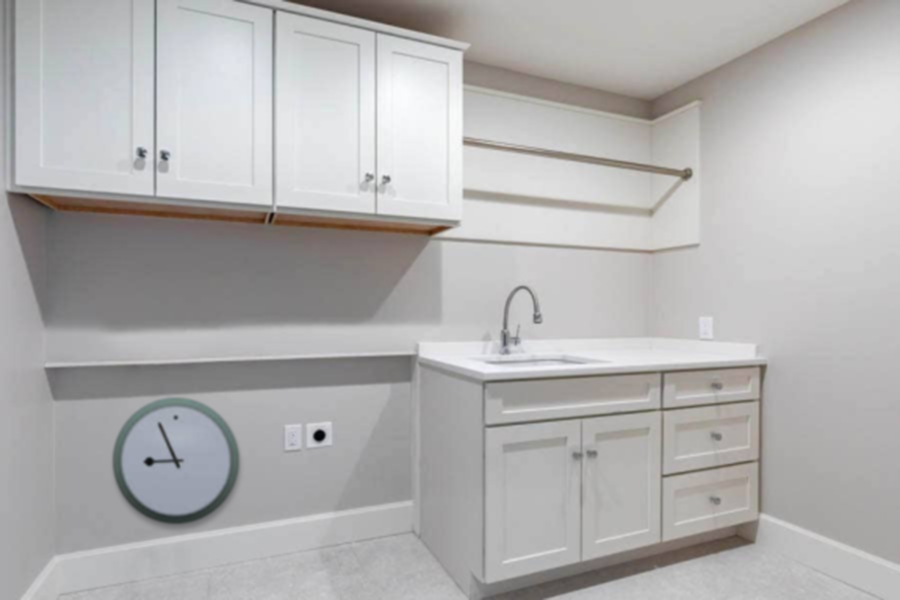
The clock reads 8:56
